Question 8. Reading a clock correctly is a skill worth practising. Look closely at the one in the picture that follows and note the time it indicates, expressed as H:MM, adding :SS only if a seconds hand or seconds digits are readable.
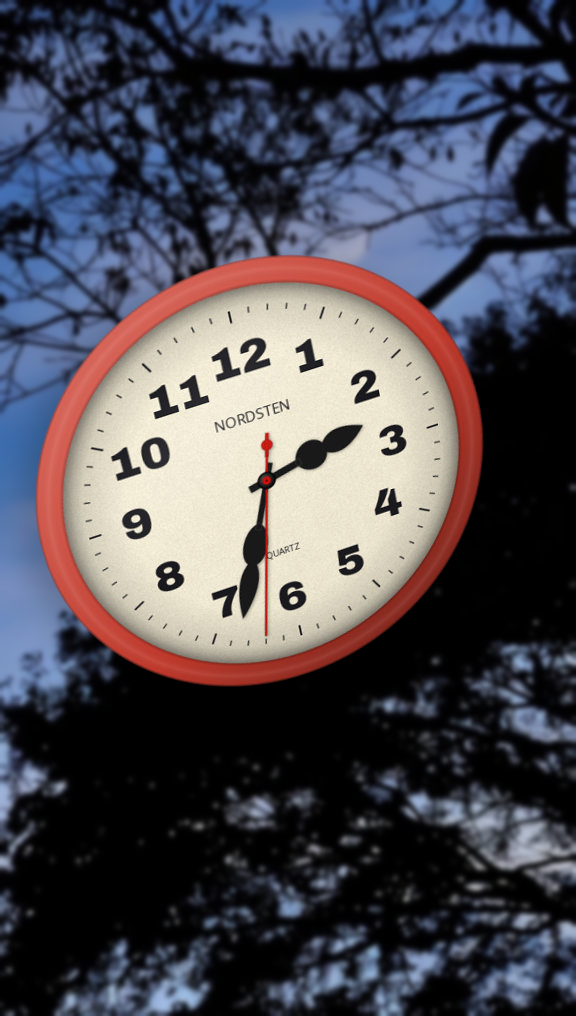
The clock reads 2:33:32
